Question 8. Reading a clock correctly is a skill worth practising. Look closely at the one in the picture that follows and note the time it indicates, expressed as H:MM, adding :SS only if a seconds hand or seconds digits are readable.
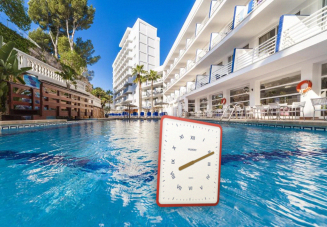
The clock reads 8:11
